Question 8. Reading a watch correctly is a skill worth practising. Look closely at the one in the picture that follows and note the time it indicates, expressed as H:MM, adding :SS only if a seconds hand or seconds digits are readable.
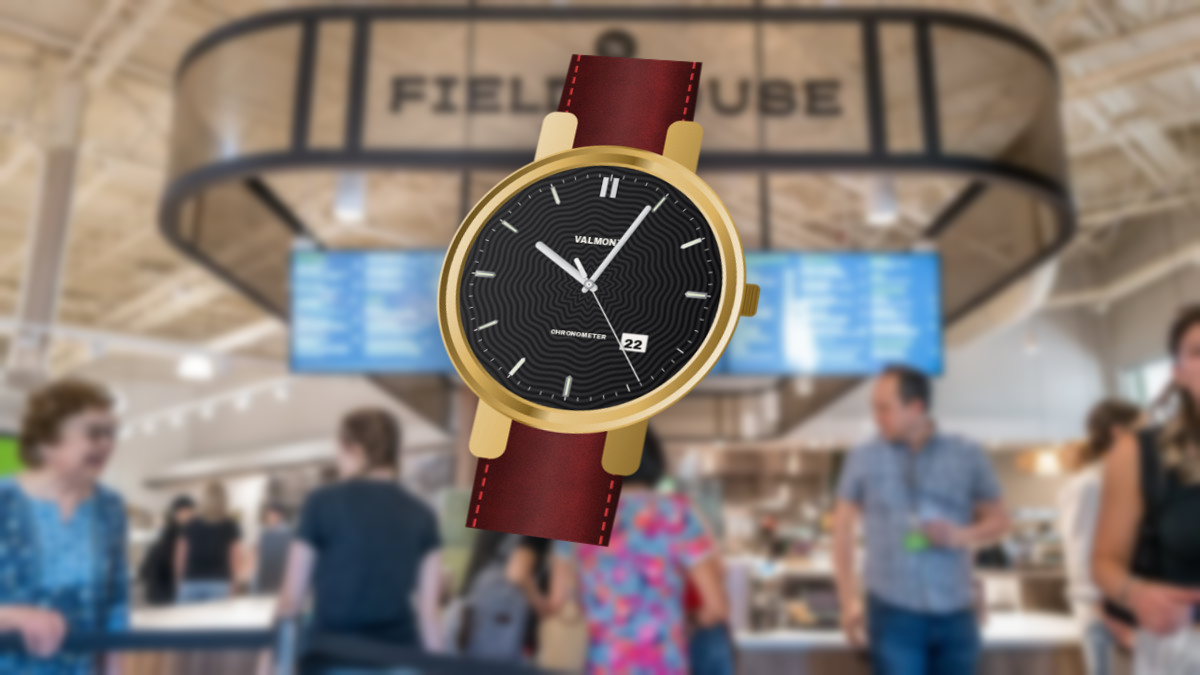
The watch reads 10:04:24
